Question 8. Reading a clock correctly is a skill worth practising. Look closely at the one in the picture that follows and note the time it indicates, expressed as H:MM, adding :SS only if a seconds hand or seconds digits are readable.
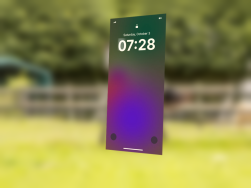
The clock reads 7:28
